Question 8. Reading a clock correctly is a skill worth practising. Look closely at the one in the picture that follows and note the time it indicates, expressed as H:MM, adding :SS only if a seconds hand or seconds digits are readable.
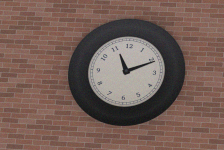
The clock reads 11:11
